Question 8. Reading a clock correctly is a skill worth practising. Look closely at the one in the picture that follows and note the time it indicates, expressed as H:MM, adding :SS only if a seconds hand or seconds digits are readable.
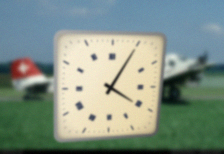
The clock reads 4:05
